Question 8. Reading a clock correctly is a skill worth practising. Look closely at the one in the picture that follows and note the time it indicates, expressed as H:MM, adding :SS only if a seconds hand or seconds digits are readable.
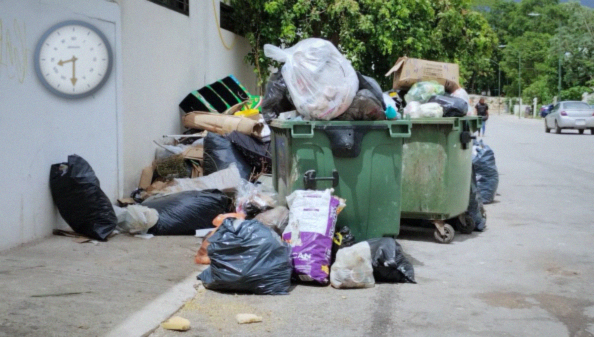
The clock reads 8:30
